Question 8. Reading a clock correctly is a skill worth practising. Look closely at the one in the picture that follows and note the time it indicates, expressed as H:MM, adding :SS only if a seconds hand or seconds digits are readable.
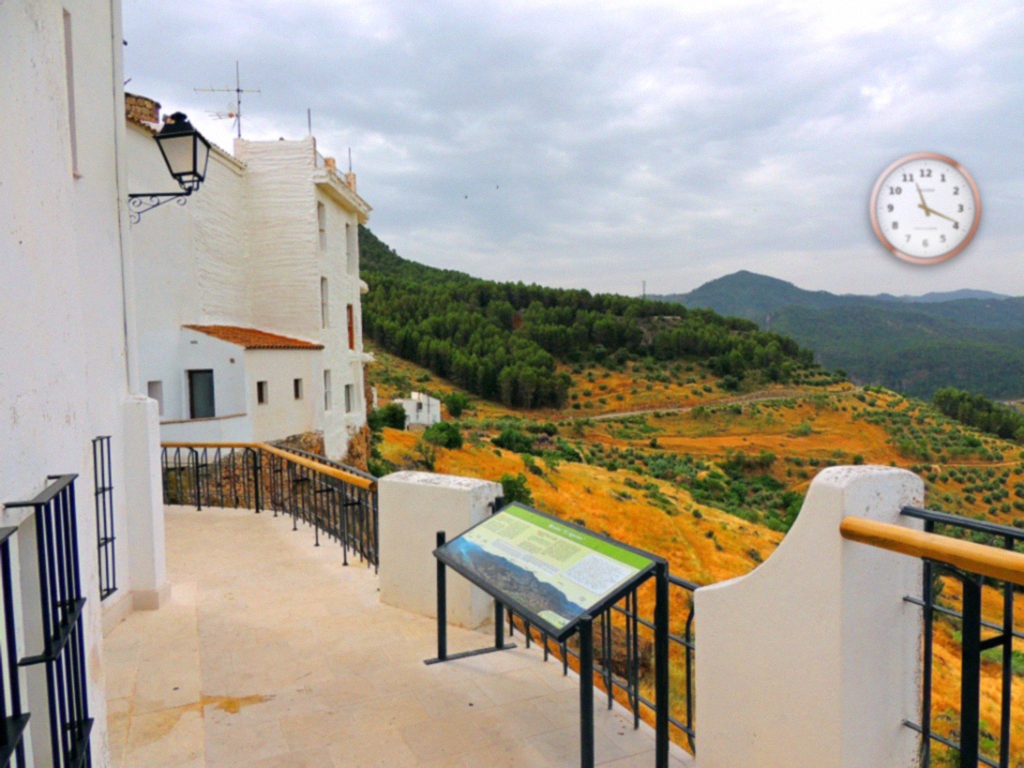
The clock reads 11:19
